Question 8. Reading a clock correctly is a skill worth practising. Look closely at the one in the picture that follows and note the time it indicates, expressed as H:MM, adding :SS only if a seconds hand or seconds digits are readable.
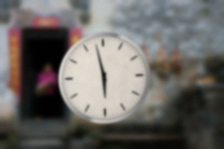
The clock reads 5:58
